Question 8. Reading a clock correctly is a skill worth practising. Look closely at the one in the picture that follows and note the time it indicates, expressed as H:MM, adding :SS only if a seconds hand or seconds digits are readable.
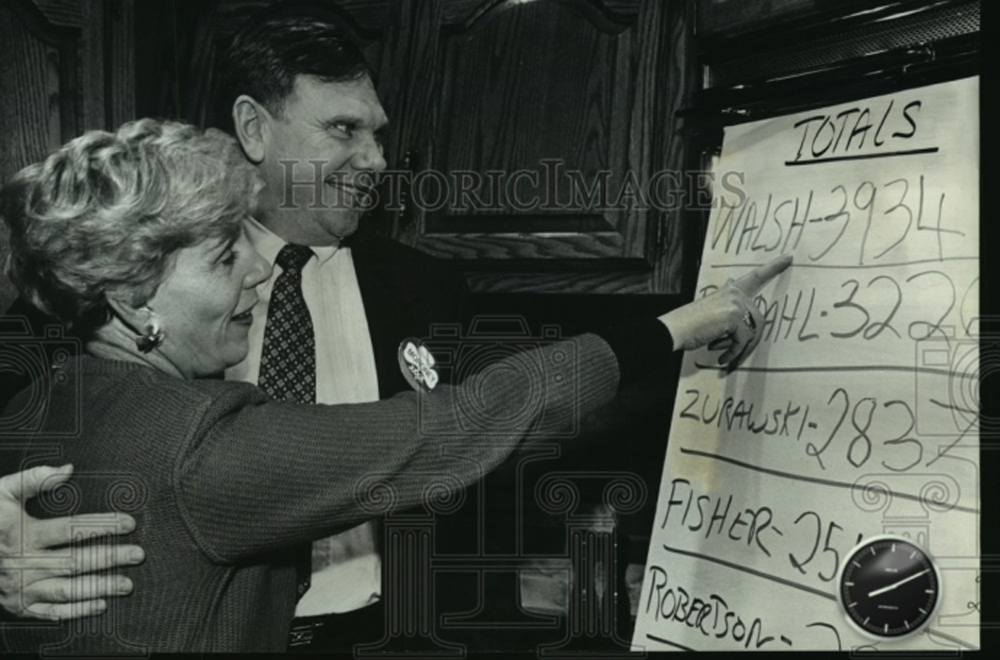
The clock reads 8:10
